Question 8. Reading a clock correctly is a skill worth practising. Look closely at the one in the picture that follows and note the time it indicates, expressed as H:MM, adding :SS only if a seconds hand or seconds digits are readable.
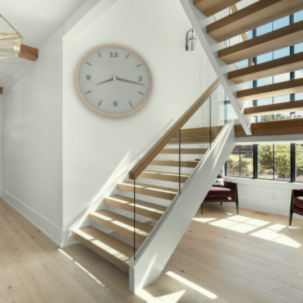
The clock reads 8:17
